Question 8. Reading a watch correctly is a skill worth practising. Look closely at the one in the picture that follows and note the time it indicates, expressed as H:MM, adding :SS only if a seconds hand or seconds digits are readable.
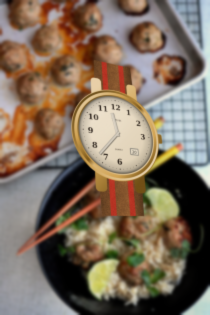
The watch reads 11:37
